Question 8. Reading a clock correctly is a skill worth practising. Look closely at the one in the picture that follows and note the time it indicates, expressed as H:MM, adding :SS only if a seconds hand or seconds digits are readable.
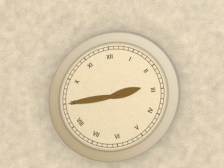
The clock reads 2:45
